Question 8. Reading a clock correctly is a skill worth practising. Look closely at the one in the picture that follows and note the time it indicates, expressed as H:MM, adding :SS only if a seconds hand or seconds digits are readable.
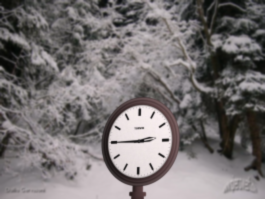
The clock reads 2:45
